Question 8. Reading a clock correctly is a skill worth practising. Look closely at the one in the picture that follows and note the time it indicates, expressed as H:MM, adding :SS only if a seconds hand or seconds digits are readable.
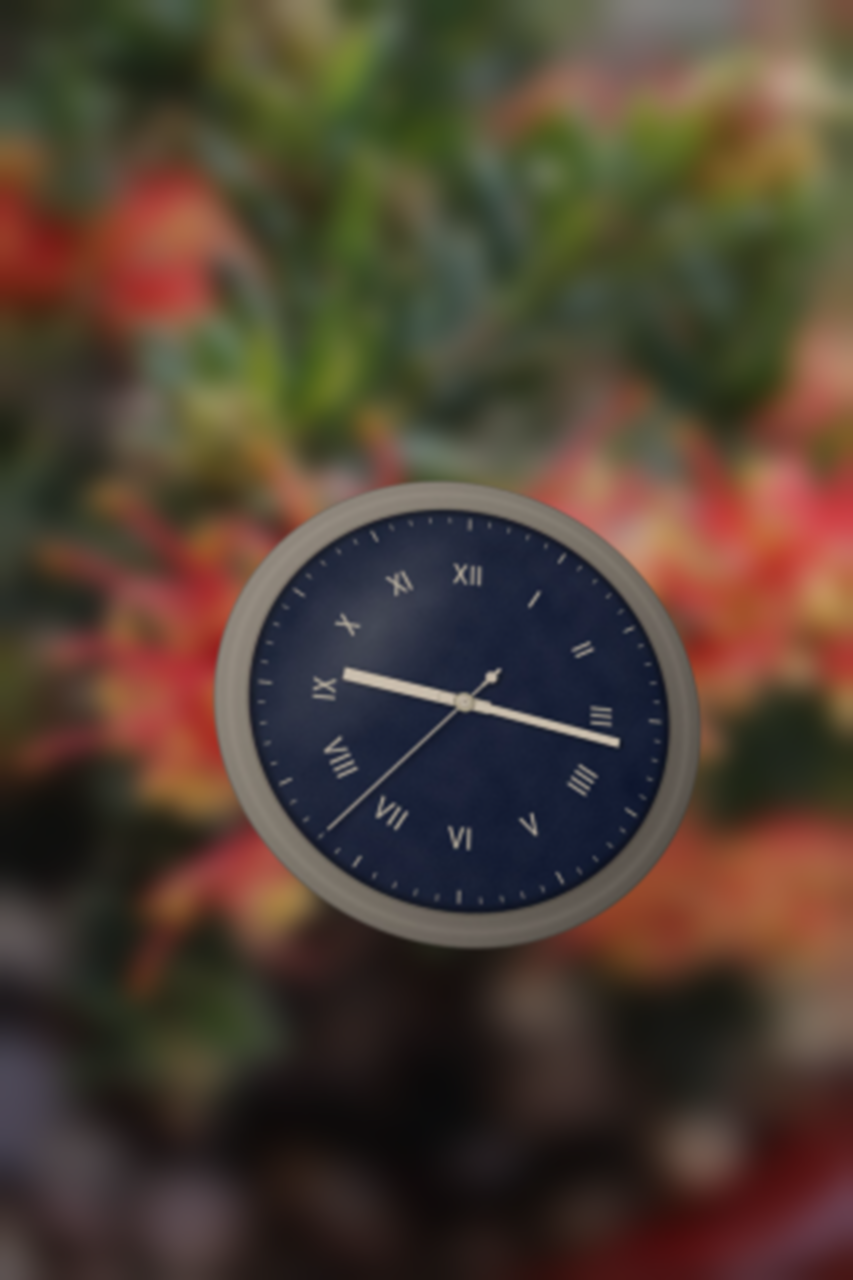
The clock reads 9:16:37
